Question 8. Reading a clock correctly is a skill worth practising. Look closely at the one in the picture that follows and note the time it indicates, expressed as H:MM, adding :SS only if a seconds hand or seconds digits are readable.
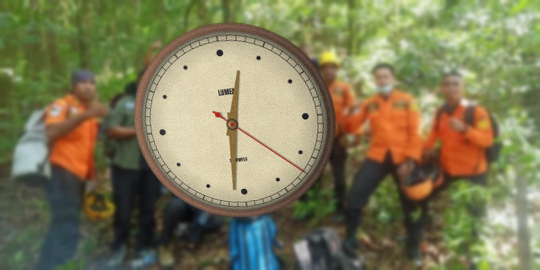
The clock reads 12:31:22
